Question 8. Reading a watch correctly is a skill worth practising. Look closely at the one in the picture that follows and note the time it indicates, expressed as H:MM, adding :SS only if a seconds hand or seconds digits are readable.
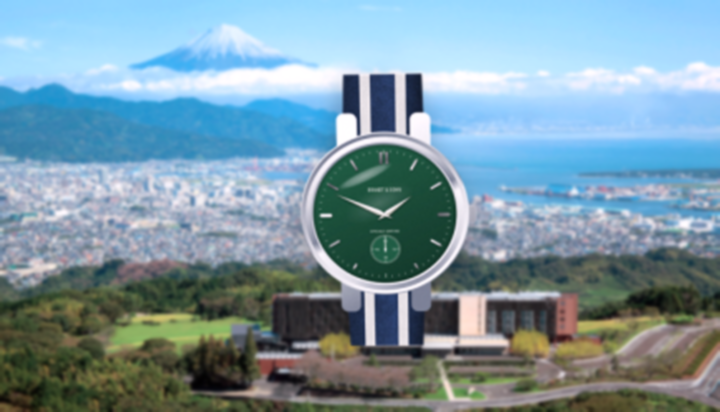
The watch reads 1:49
